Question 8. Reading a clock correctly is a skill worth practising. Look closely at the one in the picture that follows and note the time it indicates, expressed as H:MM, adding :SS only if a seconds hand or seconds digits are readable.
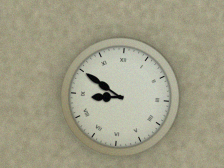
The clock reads 8:50
